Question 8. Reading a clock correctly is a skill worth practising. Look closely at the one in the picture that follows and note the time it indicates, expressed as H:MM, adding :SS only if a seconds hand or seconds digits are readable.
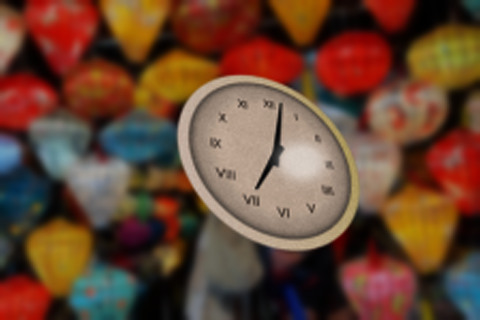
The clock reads 7:02
